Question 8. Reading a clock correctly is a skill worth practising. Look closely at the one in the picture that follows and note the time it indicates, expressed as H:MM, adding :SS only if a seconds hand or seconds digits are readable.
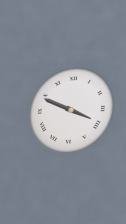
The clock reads 3:49
